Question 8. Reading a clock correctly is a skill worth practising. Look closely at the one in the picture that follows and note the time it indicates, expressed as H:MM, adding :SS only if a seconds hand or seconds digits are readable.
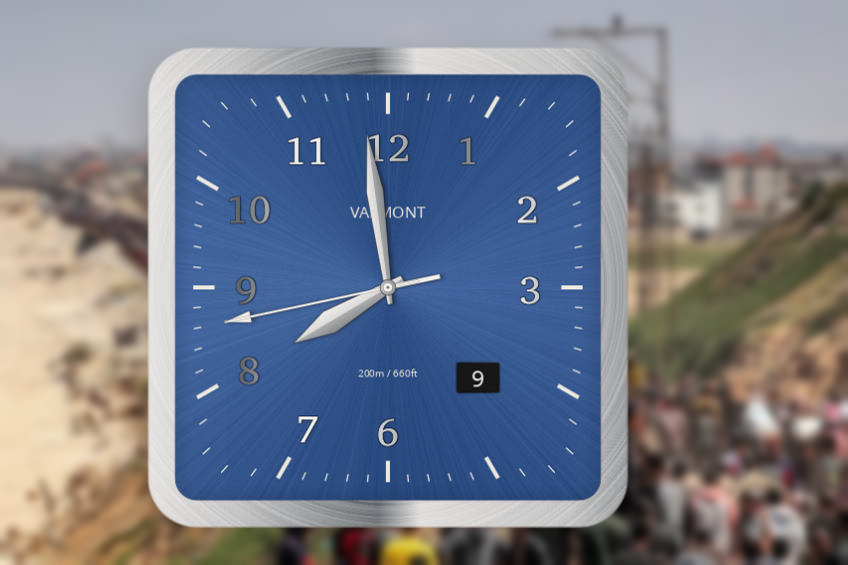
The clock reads 7:58:43
